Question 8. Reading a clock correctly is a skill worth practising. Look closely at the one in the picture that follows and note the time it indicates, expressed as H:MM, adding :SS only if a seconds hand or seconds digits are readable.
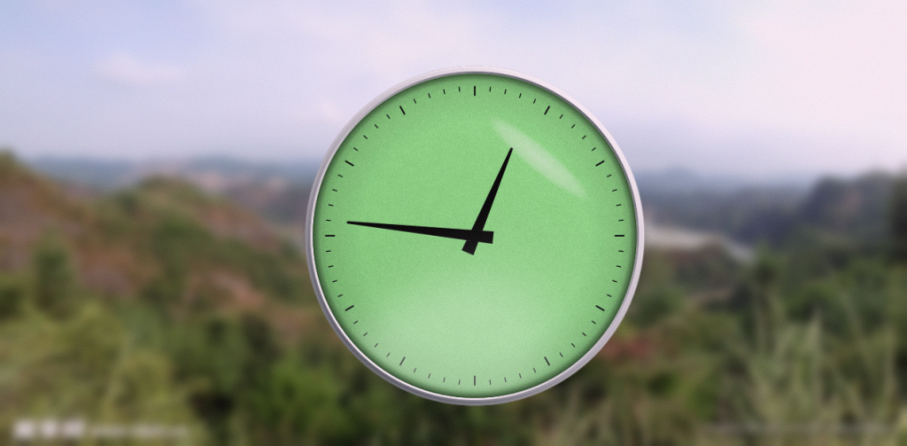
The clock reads 12:46
